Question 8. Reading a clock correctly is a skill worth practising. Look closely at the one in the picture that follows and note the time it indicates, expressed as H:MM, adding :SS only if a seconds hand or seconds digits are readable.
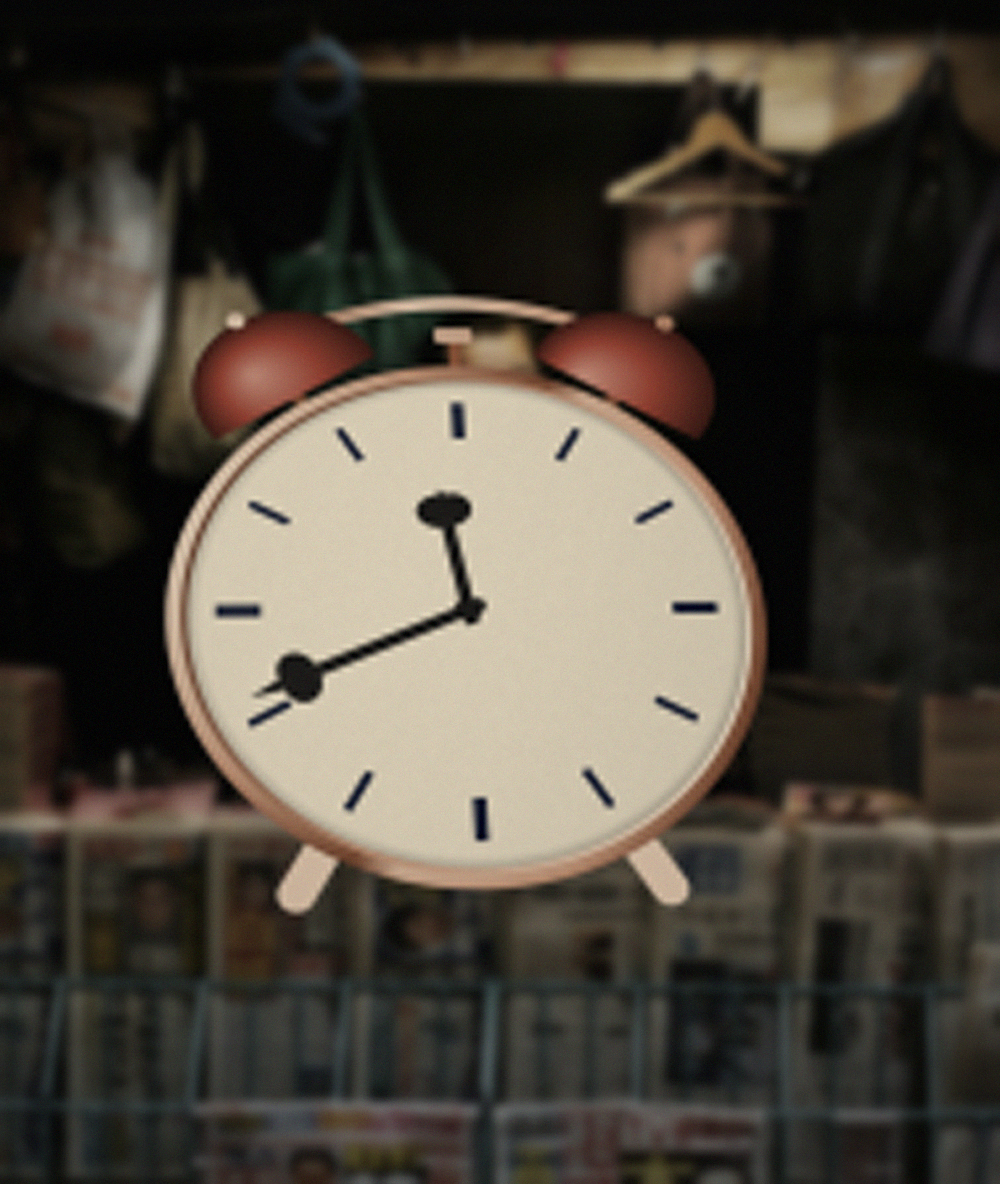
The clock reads 11:41
